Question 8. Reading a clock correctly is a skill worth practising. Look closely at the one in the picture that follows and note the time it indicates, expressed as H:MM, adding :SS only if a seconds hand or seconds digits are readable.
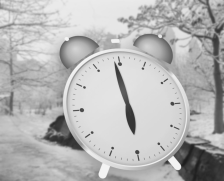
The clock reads 5:59
